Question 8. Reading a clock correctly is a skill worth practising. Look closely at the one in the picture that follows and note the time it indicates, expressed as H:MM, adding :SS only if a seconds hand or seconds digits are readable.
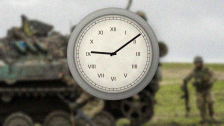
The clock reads 9:09
